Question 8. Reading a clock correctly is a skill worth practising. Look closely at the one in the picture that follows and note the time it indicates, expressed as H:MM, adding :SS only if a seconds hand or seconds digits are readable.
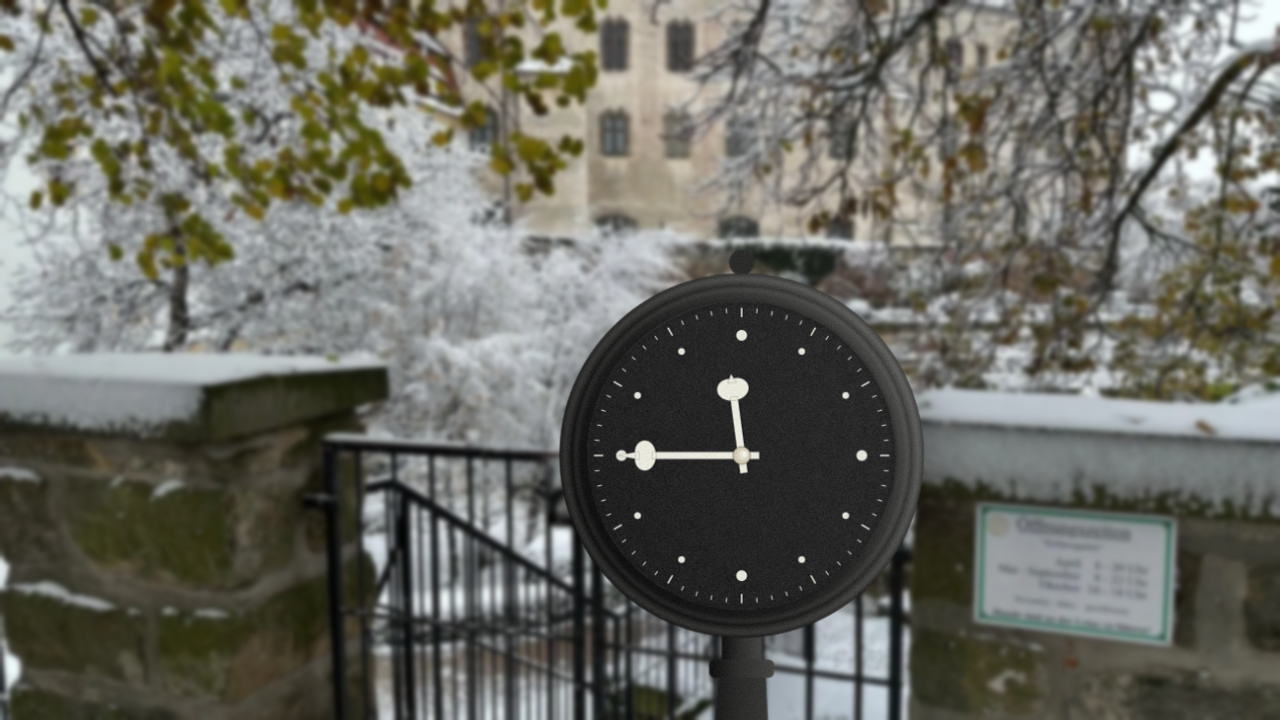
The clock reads 11:45
